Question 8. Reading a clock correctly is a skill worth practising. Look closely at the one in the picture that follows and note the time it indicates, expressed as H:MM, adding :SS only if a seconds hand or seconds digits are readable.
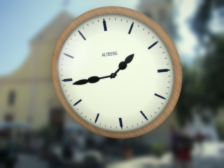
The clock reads 1:44
